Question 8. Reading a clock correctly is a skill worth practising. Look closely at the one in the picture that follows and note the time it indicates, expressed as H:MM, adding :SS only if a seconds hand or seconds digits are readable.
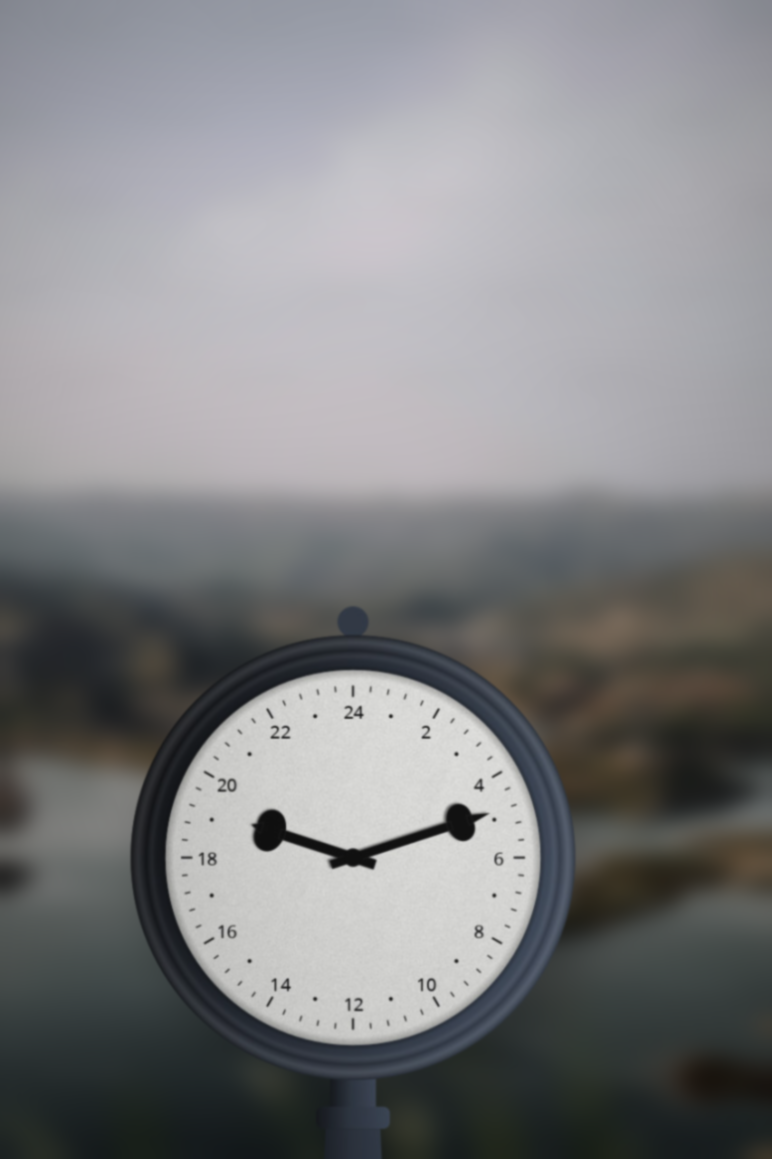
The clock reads 19:12
